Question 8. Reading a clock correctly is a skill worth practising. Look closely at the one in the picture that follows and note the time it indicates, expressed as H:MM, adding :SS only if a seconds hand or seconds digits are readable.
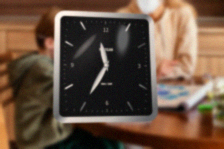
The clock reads 11:35
